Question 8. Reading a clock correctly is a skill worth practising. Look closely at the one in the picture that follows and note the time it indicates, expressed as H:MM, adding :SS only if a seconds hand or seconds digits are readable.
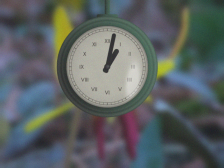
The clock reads 1:02
